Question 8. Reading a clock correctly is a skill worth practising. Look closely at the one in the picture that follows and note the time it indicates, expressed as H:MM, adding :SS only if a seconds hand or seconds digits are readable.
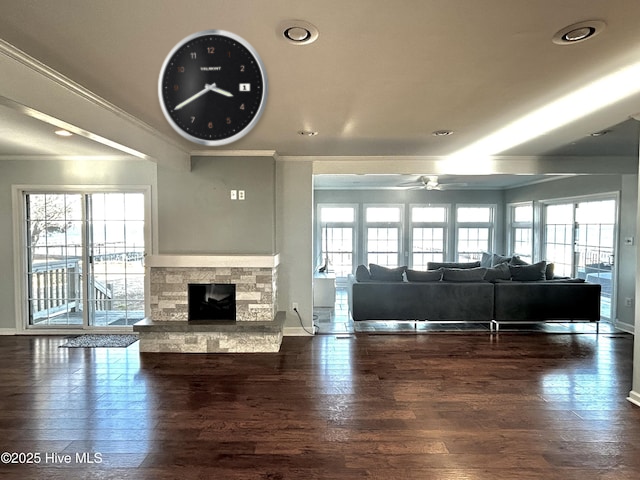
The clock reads 3:40
